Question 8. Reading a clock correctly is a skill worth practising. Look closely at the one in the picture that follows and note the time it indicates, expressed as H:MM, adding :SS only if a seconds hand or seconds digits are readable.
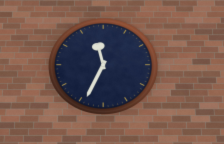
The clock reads 11:34
